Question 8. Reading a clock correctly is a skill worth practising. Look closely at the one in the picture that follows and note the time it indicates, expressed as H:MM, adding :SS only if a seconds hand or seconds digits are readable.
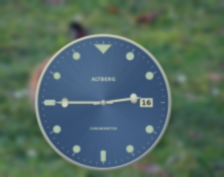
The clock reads 2:45
